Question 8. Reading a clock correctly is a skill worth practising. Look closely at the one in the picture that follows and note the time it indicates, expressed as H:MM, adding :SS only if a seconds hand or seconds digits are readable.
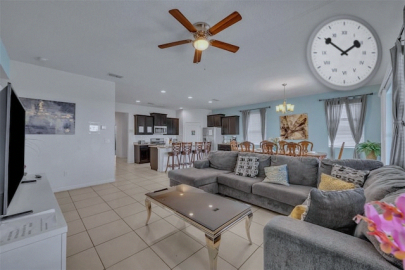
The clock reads 1:51
